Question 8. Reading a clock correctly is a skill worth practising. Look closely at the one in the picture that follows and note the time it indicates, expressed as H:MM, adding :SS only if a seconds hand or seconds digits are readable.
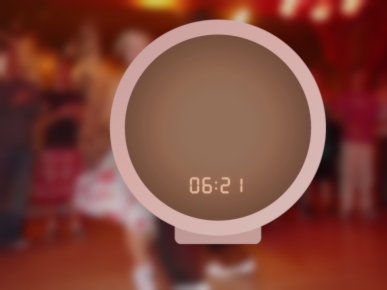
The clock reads 6:21
